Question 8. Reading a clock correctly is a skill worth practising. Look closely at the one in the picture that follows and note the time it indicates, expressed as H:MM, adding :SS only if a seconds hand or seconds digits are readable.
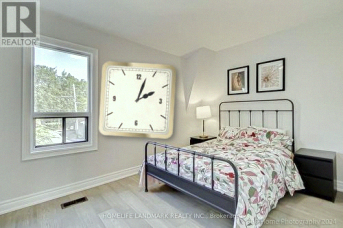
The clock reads 2:03
